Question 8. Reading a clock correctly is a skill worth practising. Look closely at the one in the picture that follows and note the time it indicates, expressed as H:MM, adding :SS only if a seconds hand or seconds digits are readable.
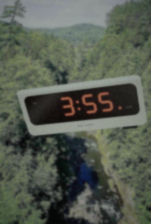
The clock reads 3:55
